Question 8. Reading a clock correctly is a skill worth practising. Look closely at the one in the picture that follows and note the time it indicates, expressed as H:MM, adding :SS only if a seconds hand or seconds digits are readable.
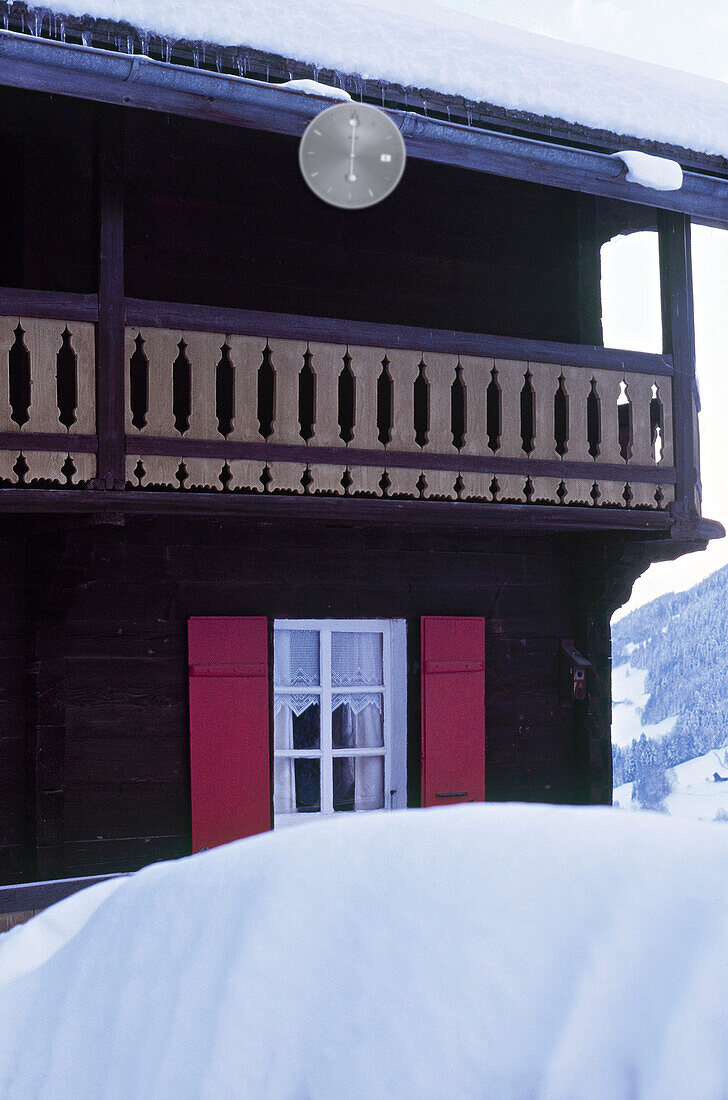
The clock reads 6:00
